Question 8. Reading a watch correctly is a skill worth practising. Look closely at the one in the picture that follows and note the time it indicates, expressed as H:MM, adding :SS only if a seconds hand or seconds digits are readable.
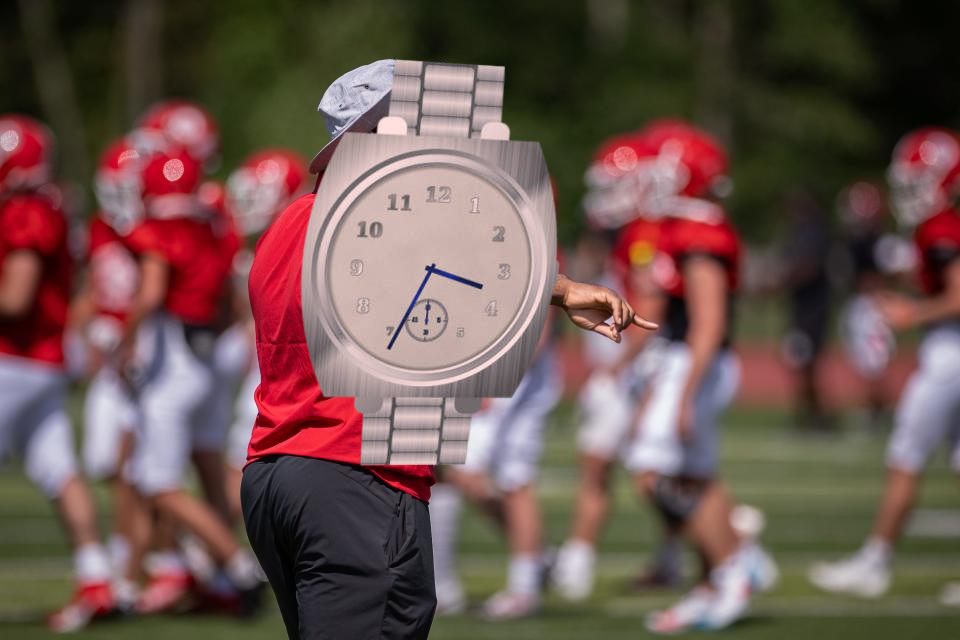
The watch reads 3:34
